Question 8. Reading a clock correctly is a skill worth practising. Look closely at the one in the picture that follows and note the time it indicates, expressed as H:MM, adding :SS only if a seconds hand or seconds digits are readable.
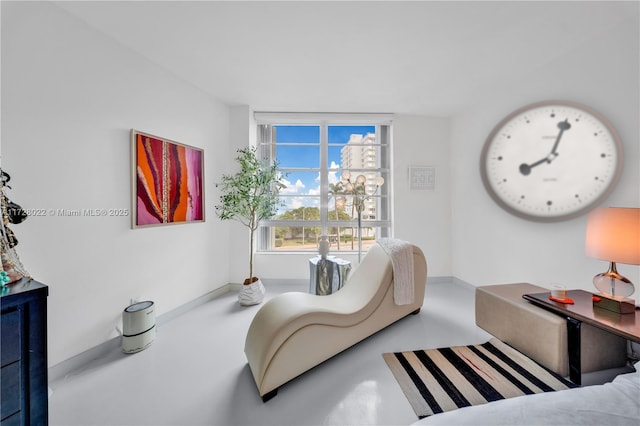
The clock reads 8:03
